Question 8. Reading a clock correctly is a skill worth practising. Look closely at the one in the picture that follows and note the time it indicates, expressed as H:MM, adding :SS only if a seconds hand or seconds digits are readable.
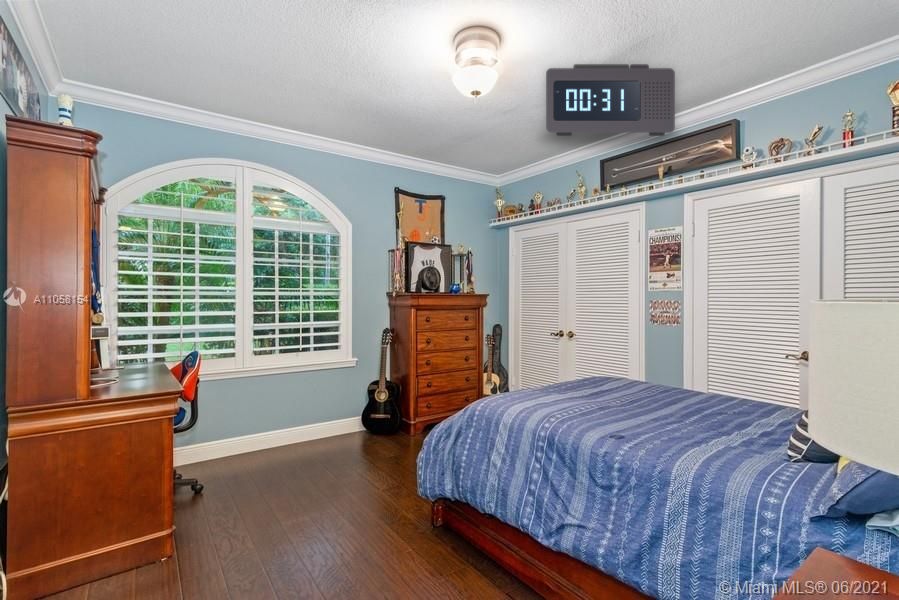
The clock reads 0:31
